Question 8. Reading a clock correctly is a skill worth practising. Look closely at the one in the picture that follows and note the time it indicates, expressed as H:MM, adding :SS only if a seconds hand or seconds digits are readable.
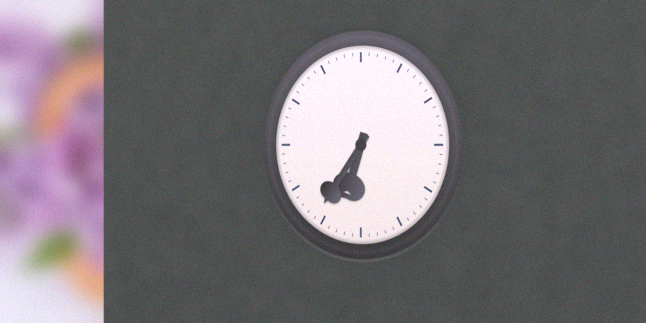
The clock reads 6:36
